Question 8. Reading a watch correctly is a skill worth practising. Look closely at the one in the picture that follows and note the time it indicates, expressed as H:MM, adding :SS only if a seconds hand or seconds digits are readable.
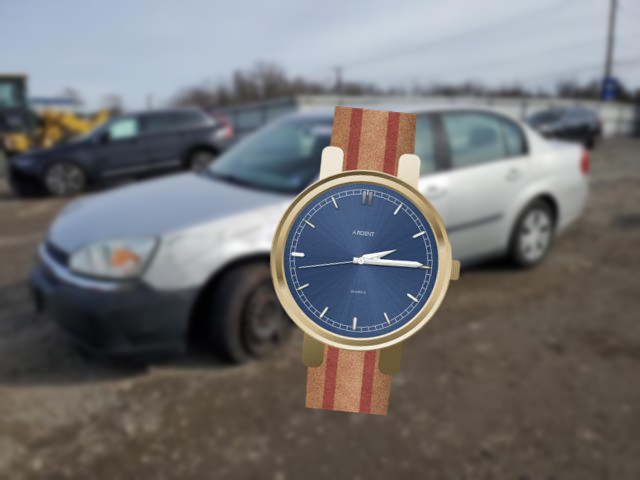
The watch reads 2:14:43
